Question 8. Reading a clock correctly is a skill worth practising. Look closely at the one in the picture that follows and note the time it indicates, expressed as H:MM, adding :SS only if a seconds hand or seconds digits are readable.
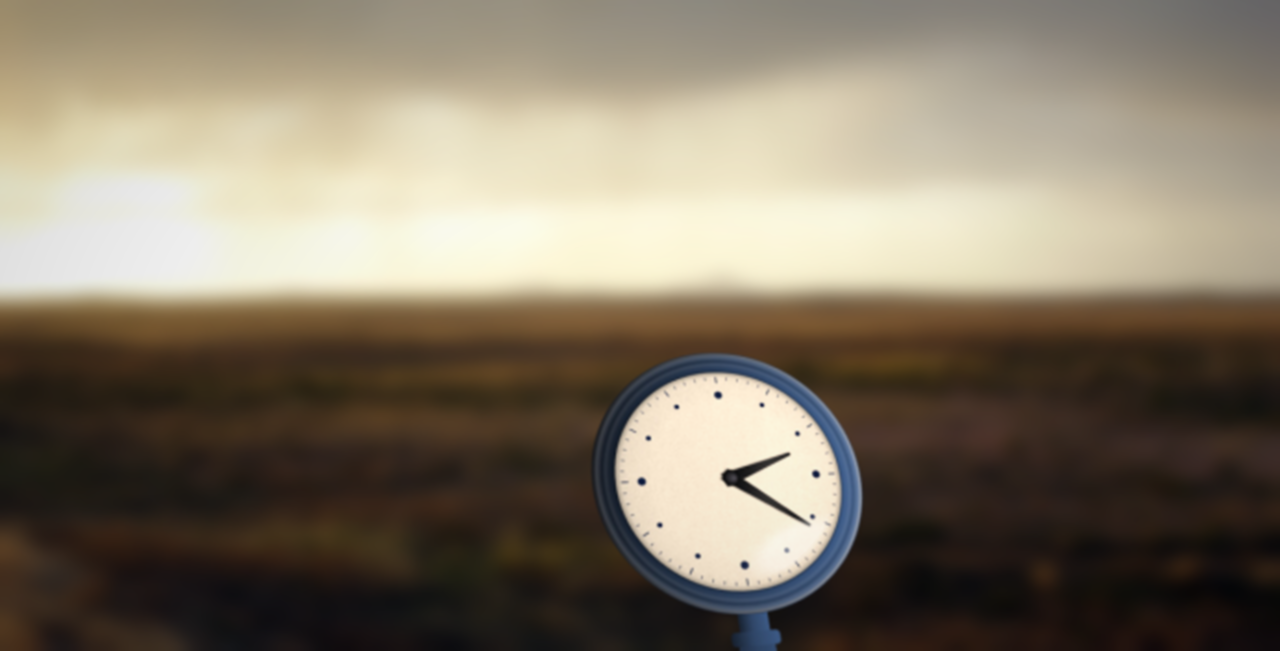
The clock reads 2:21
